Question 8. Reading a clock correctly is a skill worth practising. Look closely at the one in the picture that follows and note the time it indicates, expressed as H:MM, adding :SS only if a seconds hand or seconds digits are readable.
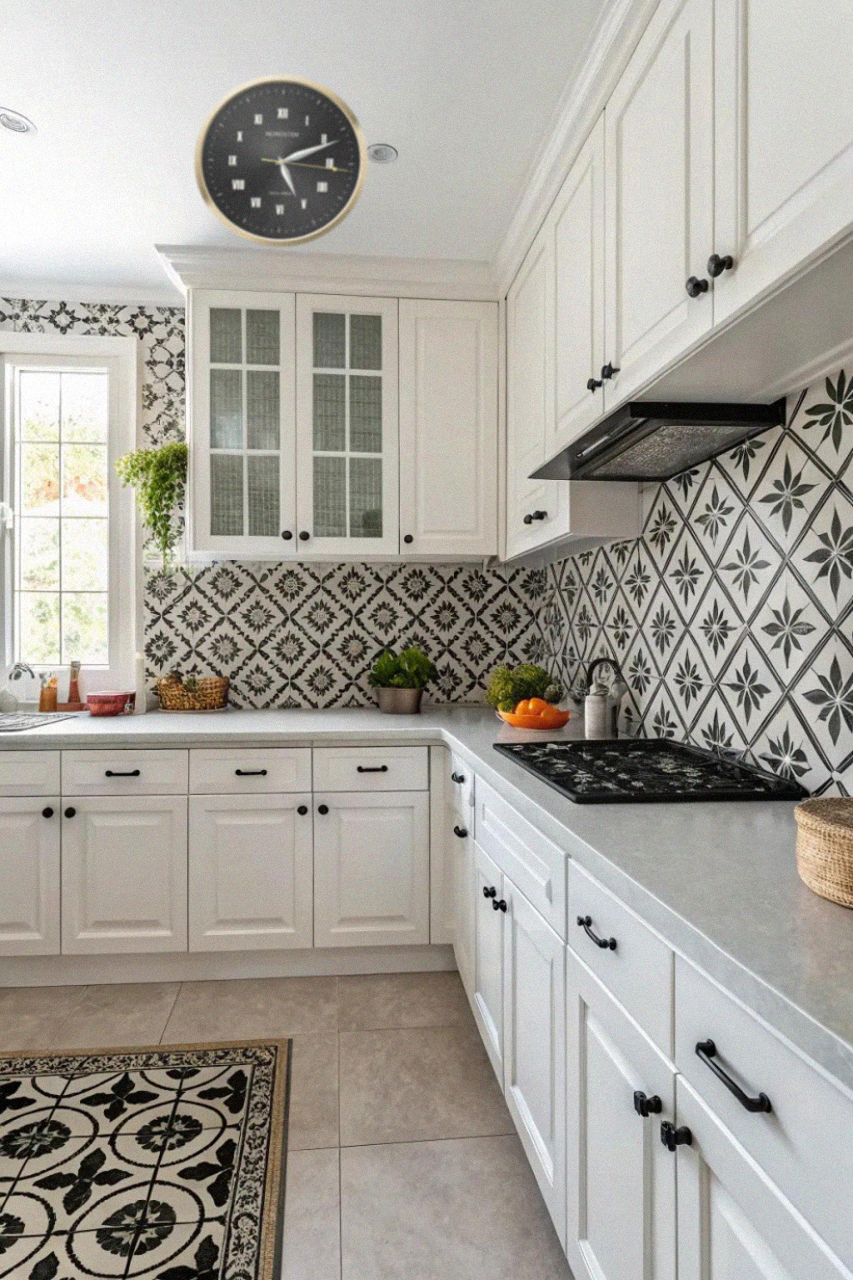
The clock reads 5:11:16
